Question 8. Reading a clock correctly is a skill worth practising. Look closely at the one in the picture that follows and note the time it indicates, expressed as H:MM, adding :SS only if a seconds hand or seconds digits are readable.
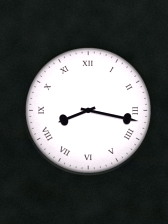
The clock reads 8:17
